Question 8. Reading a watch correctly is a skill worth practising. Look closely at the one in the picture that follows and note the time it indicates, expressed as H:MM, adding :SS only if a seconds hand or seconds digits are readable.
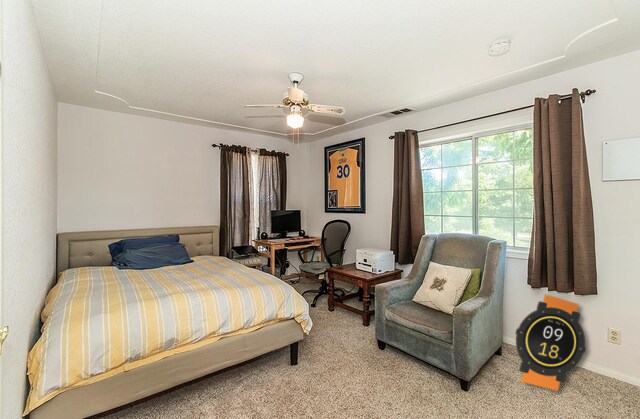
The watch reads 9:18
